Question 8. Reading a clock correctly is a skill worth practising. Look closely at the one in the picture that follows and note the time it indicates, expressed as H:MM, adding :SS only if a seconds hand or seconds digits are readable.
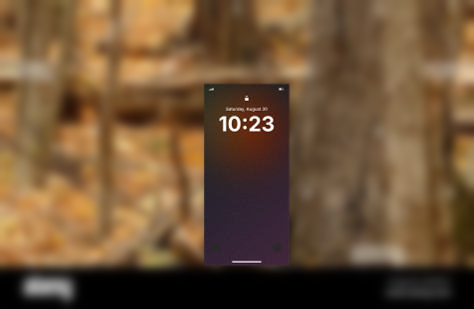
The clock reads 10:23
